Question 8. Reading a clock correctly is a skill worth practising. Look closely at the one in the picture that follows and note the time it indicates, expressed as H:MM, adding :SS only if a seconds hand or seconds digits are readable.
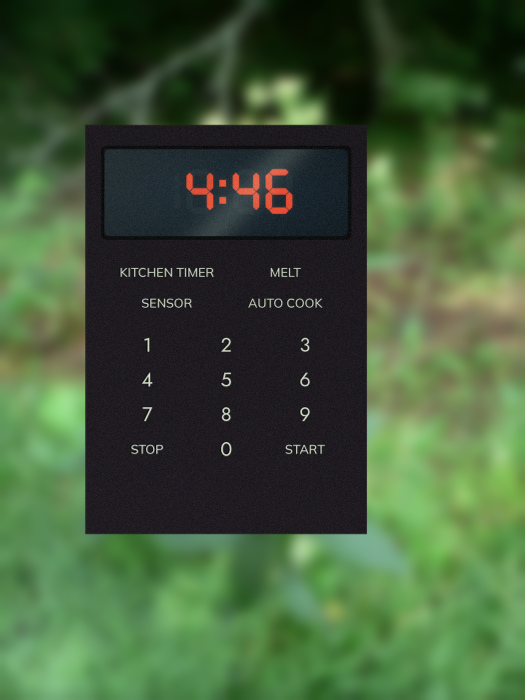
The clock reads 4:46
